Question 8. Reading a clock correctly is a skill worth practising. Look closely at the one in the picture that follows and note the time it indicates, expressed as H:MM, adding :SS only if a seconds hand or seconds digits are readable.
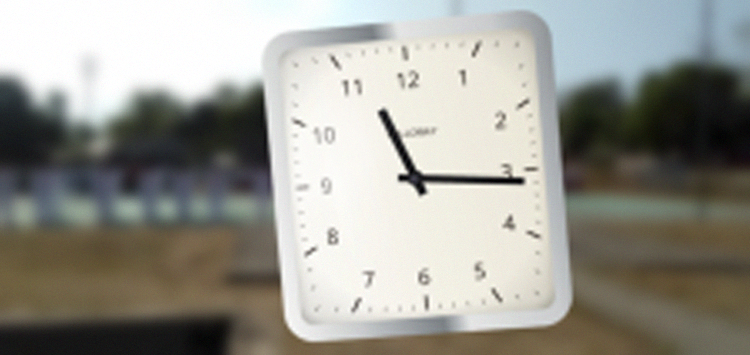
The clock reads 11:16
